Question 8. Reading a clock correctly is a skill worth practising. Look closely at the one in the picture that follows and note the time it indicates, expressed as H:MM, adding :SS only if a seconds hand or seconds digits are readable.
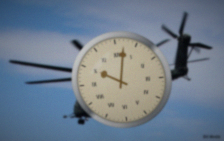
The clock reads 10:02
